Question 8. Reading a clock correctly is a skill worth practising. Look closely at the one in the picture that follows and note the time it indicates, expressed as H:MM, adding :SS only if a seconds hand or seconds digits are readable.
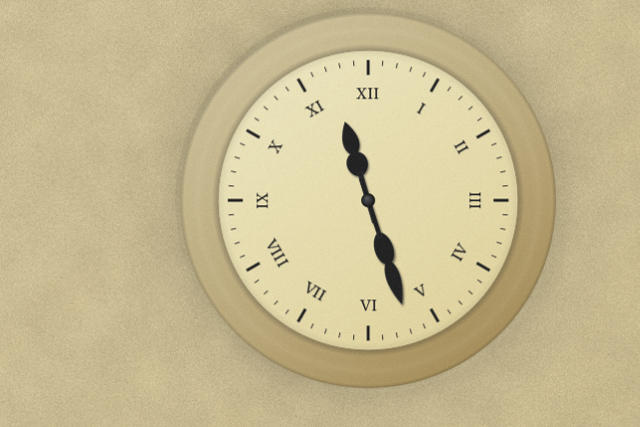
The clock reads 11:27
